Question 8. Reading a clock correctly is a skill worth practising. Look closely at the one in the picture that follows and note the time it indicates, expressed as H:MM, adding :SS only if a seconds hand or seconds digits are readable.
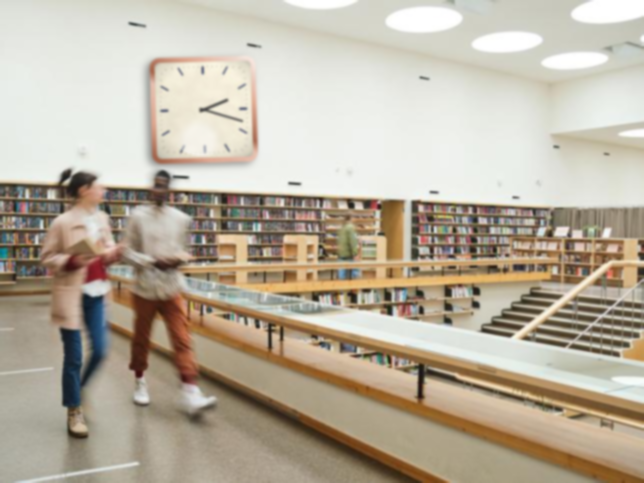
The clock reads 2:18
